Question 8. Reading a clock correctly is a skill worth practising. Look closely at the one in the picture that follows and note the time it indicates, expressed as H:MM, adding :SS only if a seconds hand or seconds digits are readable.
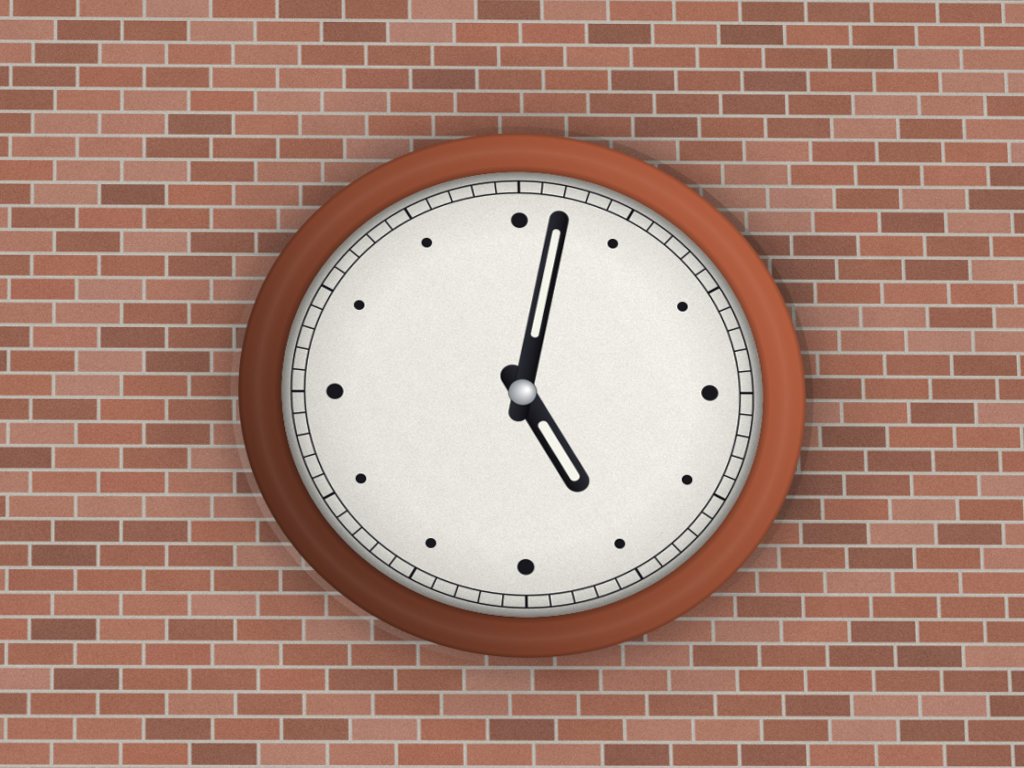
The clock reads 5:02
